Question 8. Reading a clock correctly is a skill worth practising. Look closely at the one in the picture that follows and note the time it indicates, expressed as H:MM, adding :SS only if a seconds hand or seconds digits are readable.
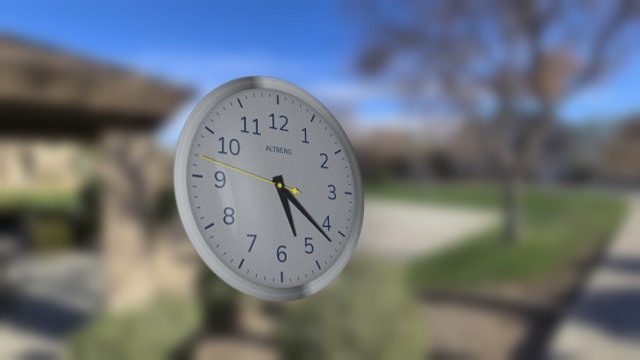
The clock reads 5:21:47
